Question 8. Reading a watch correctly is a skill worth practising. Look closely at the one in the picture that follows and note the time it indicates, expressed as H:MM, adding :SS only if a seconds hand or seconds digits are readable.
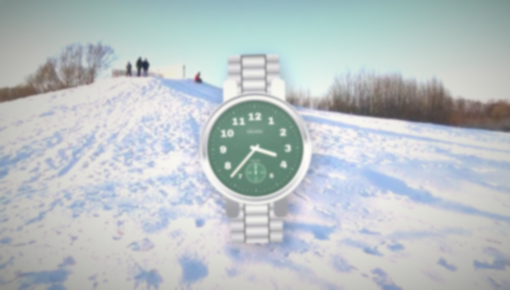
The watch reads 3:37
